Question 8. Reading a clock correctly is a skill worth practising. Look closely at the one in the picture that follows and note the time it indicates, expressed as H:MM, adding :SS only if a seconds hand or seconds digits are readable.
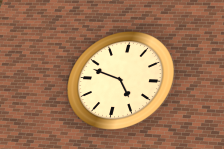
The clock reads 4:48
